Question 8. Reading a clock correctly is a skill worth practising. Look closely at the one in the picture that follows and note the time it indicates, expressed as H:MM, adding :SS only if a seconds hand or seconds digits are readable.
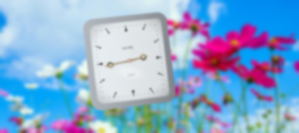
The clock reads 2:44
